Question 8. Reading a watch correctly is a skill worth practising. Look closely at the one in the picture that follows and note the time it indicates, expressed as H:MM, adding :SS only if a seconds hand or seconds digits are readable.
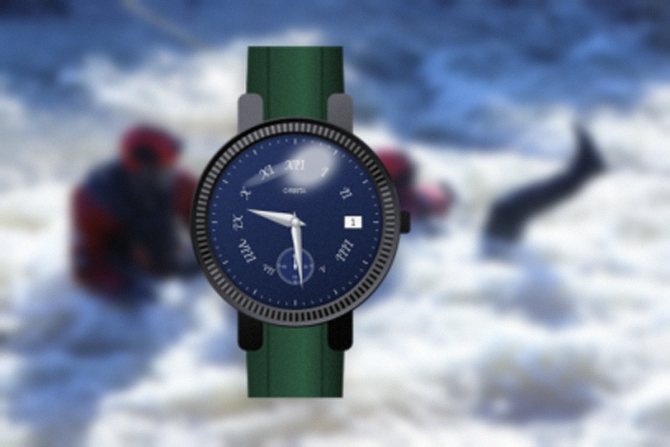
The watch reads 9:29
